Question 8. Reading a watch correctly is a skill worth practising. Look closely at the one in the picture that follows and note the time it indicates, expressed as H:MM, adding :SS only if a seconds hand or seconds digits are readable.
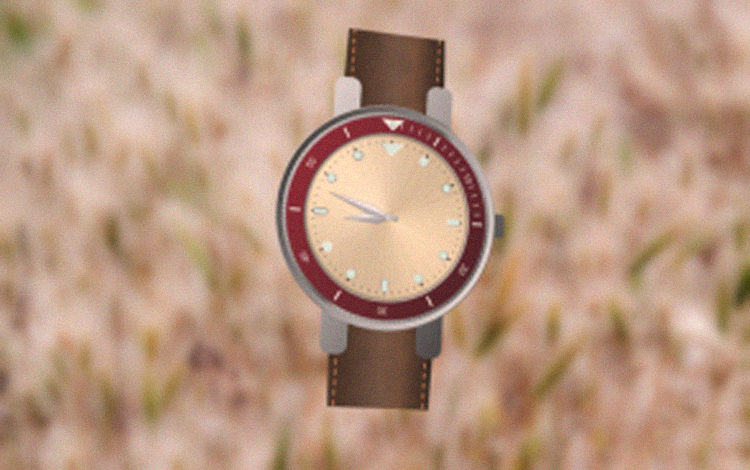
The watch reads 8:48
